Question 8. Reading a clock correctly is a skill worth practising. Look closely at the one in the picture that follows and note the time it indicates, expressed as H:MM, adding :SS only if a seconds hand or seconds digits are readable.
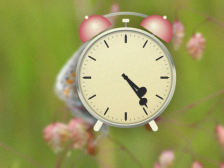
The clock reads 4:24
